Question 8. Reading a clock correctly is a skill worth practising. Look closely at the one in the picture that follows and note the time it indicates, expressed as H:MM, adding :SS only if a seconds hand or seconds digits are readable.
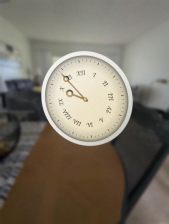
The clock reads 9:54
